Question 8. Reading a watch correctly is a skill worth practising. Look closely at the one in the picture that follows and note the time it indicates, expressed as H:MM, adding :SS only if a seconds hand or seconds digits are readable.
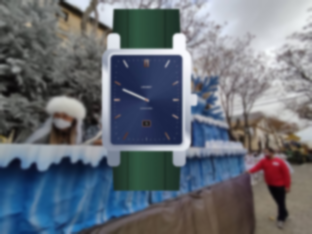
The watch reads 9:49
